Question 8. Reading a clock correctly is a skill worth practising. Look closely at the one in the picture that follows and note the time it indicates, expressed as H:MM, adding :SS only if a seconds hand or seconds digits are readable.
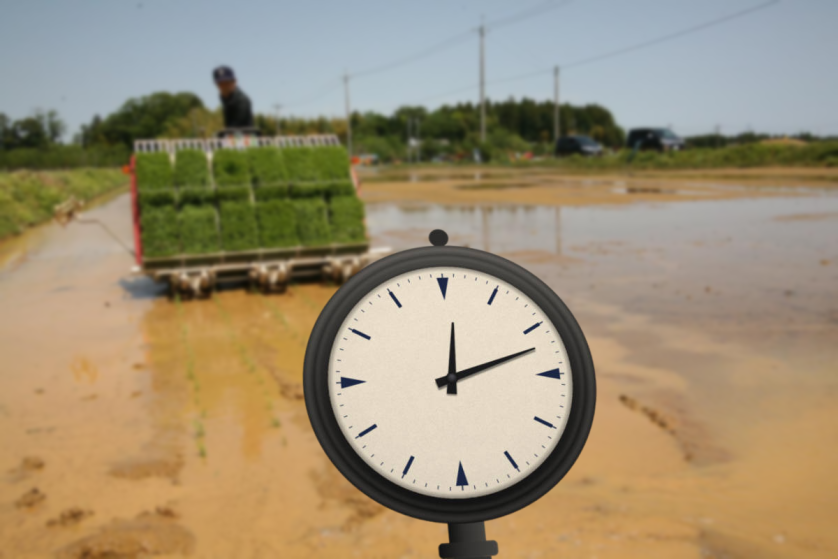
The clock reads 12:12
